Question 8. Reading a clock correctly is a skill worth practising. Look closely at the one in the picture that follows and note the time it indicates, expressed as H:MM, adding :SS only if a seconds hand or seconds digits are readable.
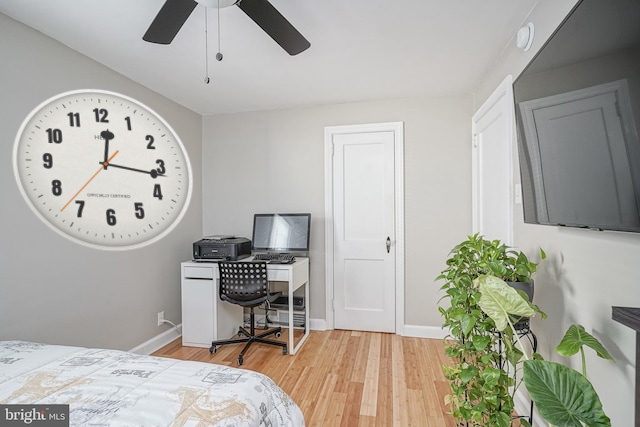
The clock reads 12:16:37
